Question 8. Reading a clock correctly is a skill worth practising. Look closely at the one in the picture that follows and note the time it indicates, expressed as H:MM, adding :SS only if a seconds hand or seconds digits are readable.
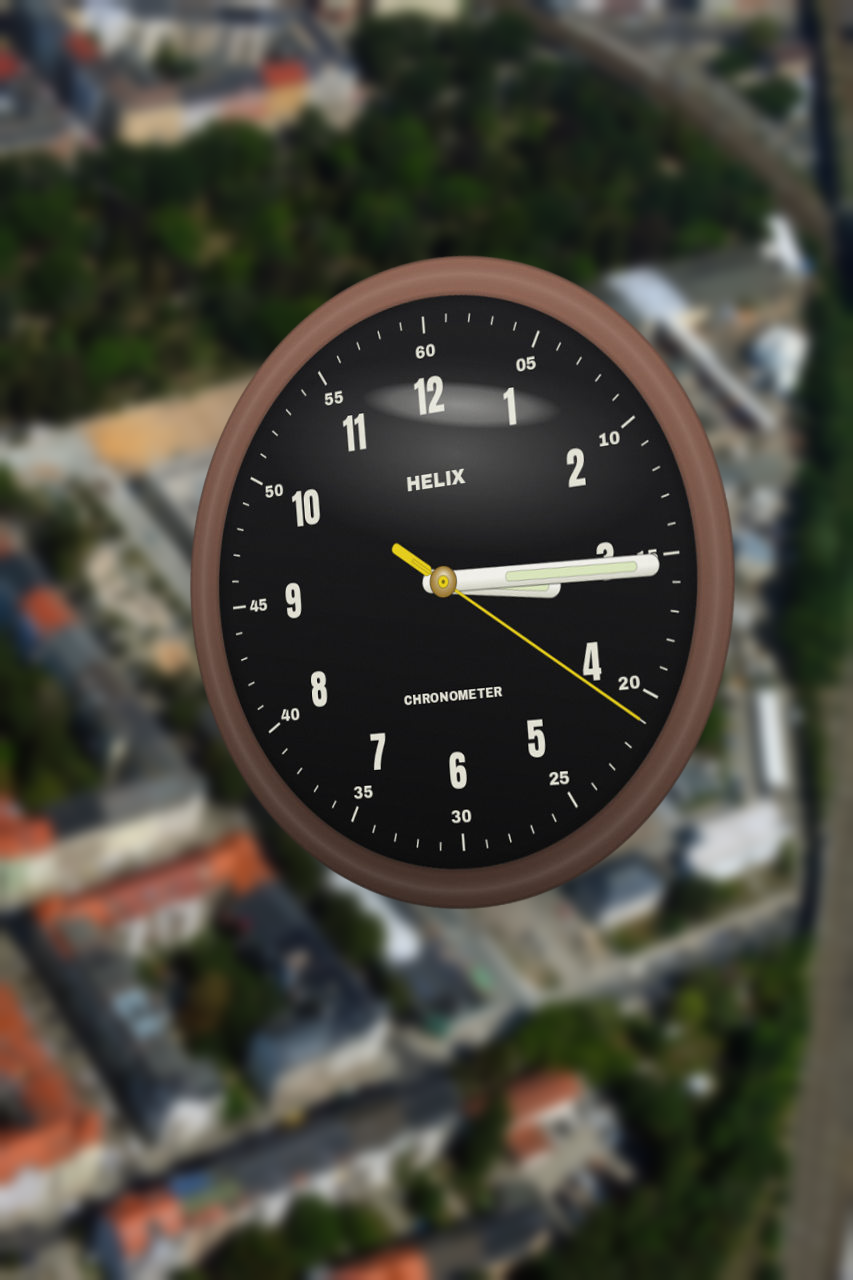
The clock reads 3:15:21
